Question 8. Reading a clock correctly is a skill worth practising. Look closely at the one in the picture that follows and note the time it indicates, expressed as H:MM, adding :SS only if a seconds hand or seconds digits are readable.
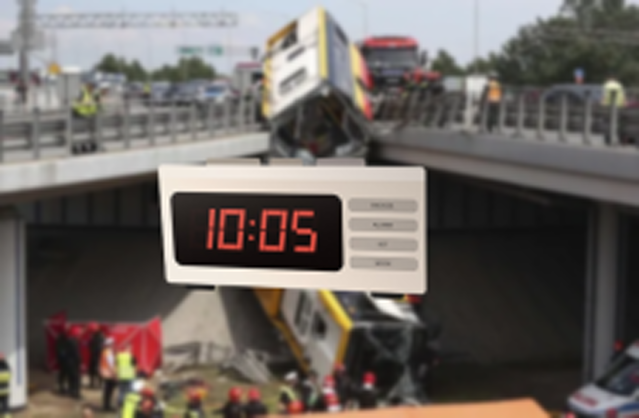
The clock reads 10:05
